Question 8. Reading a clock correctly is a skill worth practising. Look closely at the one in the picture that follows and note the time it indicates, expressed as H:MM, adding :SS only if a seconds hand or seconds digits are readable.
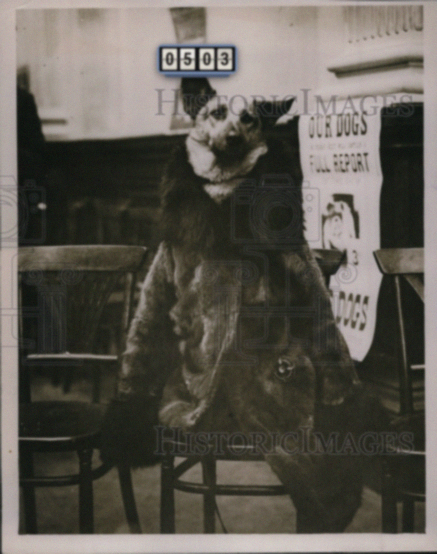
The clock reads 5:03
